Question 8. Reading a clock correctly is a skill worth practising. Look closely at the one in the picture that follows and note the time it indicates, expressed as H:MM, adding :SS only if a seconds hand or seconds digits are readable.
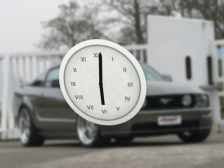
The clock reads 6:01
